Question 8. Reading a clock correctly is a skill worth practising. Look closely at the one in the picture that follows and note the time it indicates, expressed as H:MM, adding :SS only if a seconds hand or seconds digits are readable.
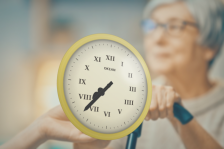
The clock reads 7:37
